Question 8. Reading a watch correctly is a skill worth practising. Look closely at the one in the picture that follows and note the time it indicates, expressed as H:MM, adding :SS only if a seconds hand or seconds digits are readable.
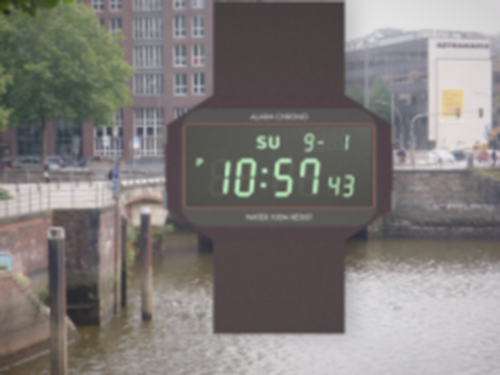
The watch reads 10:57:43
